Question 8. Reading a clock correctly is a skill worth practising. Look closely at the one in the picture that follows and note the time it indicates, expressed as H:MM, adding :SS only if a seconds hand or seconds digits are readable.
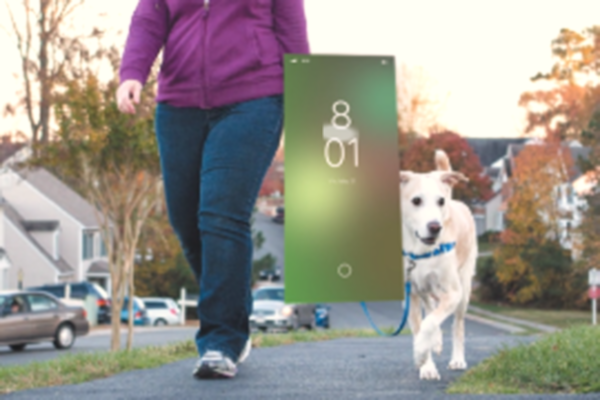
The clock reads 8:01
